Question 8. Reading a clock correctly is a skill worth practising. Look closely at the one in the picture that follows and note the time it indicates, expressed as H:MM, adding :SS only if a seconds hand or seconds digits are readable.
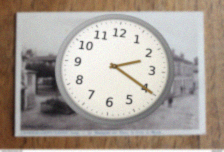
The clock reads 2:20
